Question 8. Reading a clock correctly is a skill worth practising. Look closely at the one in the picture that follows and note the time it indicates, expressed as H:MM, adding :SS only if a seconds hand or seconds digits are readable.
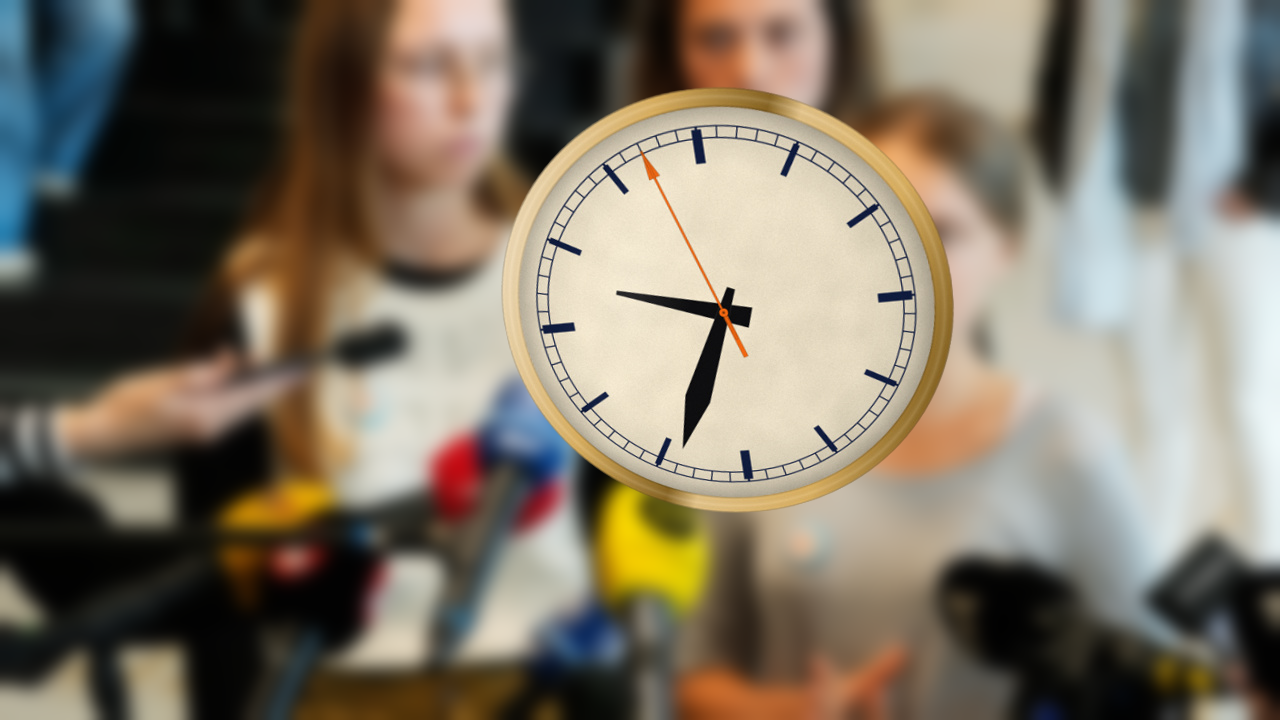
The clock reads 9:33:57
